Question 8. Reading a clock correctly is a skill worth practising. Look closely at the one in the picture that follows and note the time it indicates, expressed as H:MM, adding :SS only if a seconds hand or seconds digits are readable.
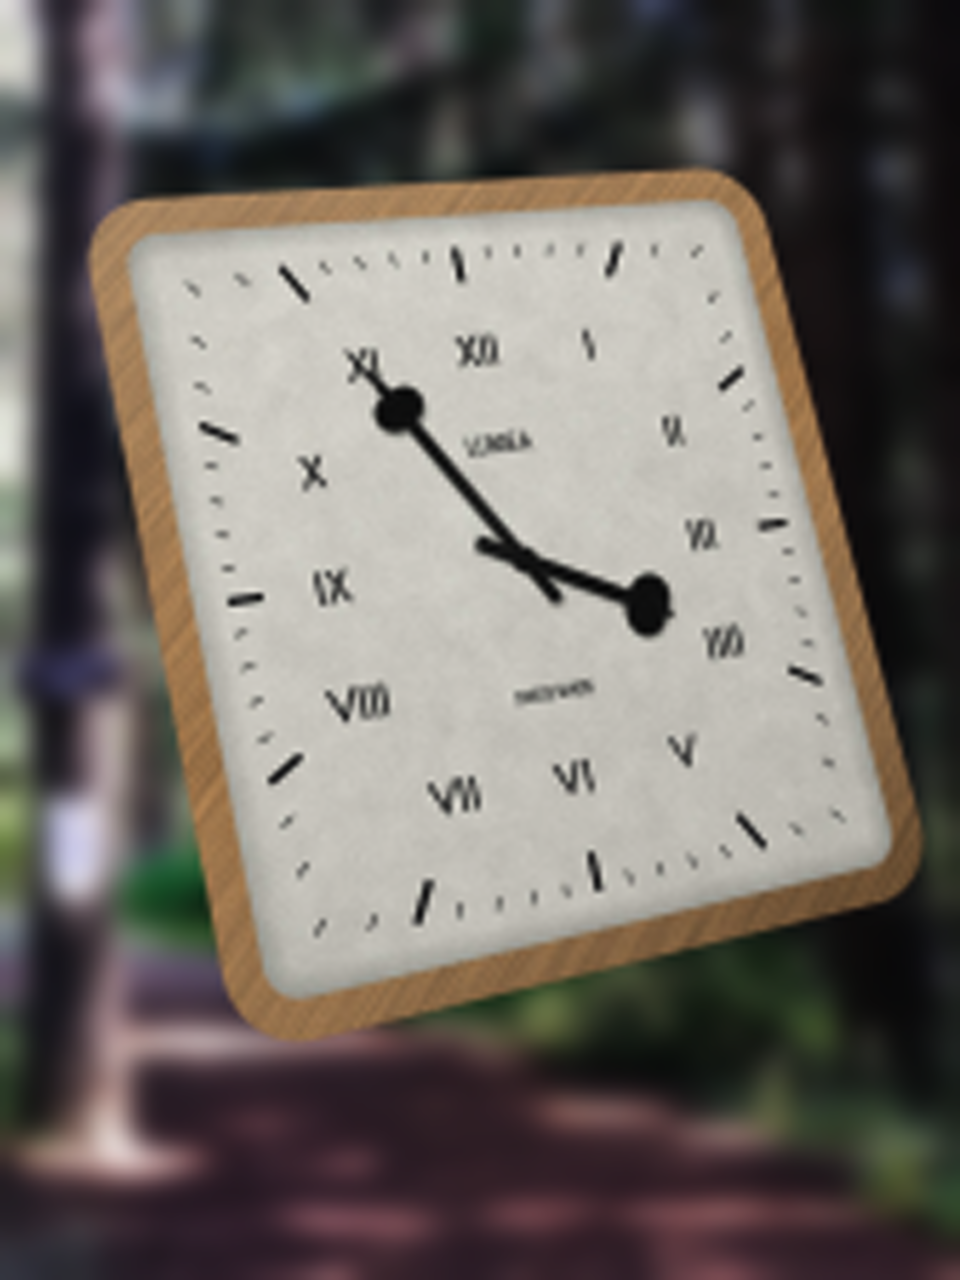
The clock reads 3:55
